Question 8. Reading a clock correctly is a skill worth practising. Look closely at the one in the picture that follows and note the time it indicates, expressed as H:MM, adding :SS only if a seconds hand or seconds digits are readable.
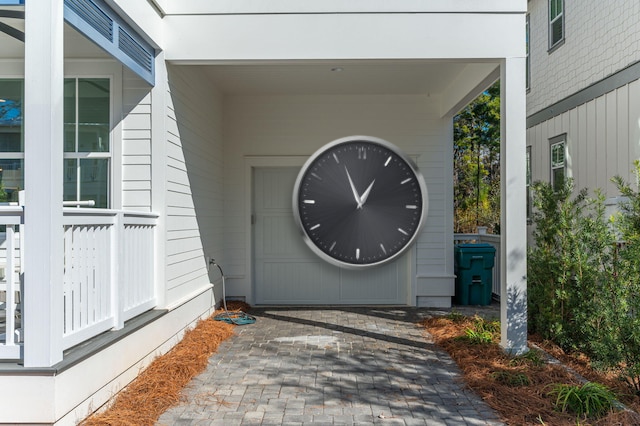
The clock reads 12:56
